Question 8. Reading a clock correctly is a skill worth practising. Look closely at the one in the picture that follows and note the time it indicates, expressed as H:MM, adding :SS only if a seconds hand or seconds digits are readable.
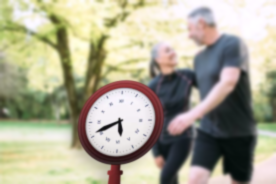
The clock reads 5:41
